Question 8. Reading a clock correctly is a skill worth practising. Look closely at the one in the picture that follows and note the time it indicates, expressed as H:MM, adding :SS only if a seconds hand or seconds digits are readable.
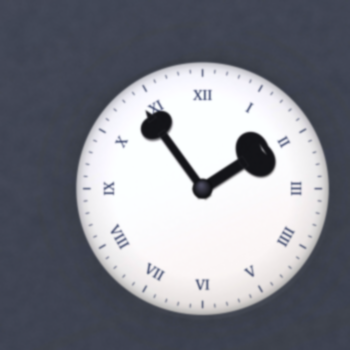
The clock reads 1:54
